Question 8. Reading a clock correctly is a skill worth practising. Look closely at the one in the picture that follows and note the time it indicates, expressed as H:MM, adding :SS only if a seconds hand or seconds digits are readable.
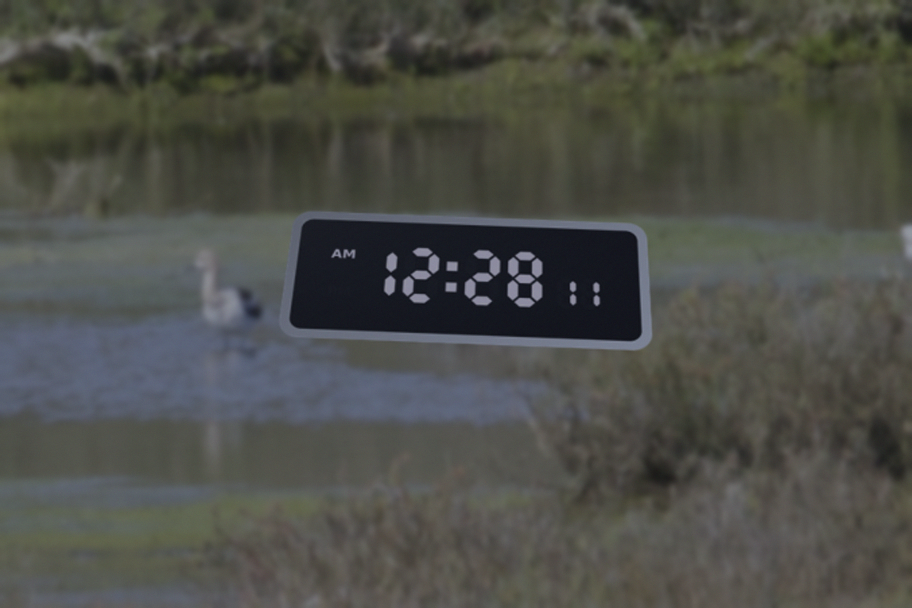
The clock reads 12:28:11
